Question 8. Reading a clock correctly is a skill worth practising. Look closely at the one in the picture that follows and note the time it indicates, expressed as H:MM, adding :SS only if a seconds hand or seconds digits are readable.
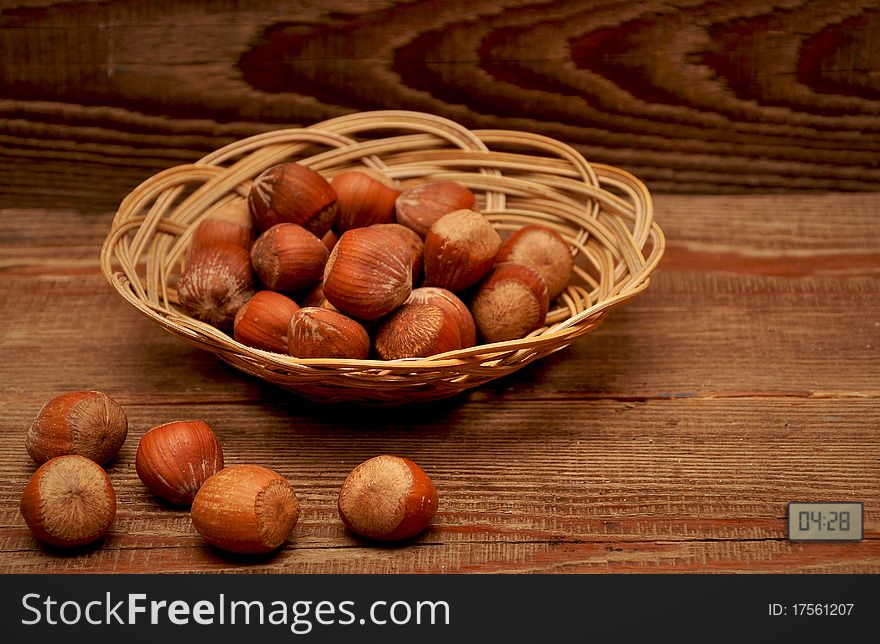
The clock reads 4:28
